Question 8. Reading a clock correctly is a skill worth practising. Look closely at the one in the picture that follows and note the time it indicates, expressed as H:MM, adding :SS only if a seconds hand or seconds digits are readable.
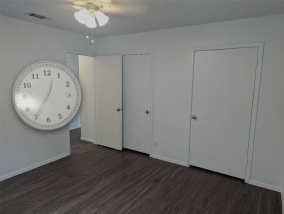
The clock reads 12:35
